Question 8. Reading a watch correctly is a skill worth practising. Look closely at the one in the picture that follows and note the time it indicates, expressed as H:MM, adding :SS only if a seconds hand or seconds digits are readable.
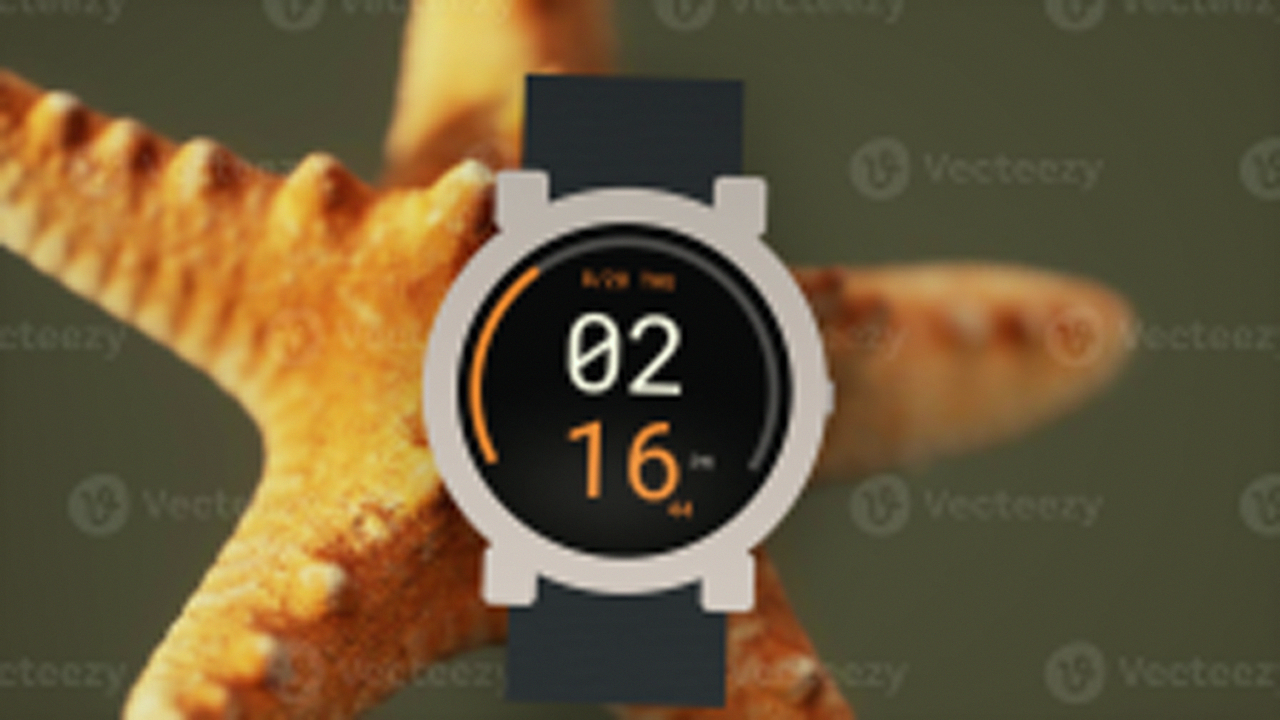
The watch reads 2:16
